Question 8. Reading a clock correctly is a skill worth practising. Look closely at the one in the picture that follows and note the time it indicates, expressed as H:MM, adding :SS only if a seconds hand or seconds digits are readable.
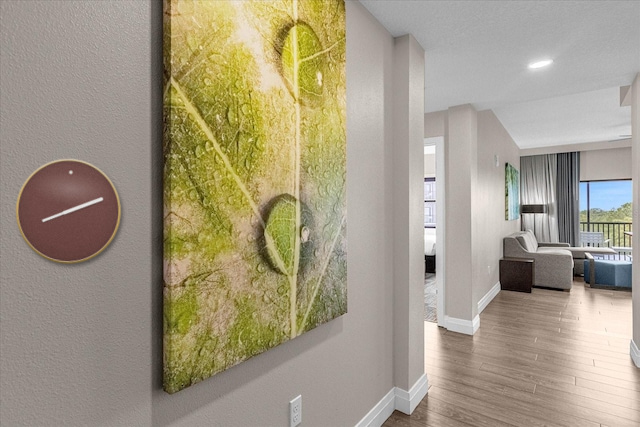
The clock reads 8:11
